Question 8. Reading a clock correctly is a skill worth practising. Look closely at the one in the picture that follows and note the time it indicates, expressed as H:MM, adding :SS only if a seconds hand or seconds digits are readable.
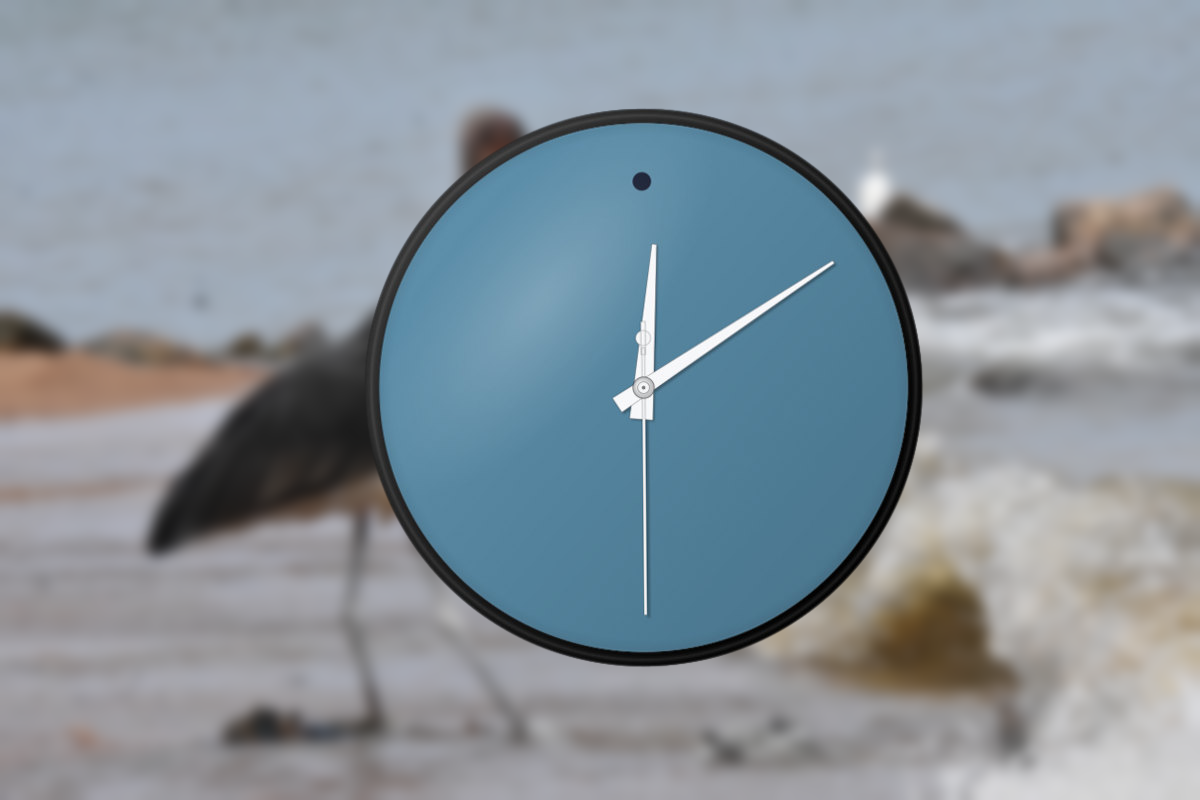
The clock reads 12:09:30
